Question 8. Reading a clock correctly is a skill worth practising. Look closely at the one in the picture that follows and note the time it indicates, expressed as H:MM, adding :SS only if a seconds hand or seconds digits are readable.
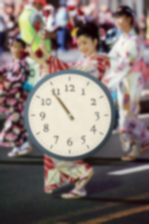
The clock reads 10:54
